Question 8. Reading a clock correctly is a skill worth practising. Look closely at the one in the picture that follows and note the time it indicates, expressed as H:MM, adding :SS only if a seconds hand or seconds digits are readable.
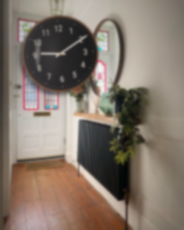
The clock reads 9:10
